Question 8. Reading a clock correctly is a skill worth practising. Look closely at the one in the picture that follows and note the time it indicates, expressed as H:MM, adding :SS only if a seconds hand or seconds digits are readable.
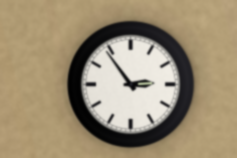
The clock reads 2:54
